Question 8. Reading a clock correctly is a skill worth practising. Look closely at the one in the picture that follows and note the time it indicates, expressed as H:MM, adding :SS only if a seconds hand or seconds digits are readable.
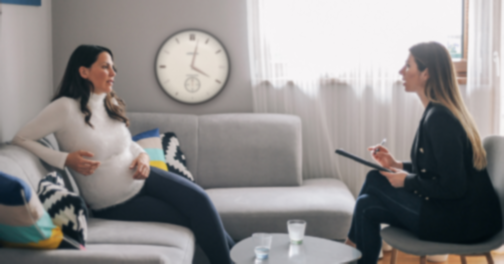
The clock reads 4:02
